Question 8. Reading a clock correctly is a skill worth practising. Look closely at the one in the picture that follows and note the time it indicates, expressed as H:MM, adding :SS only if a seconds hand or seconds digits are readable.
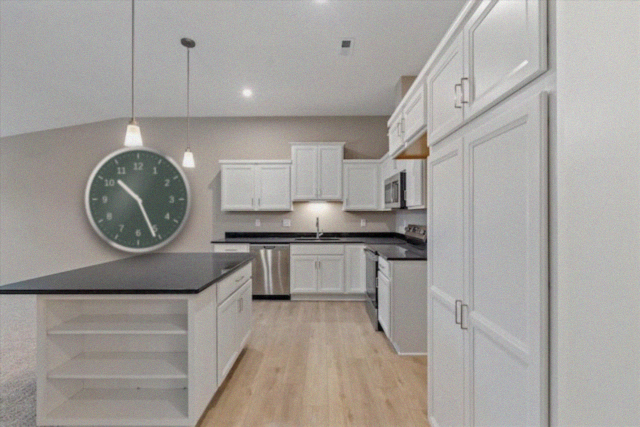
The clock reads 10:26
